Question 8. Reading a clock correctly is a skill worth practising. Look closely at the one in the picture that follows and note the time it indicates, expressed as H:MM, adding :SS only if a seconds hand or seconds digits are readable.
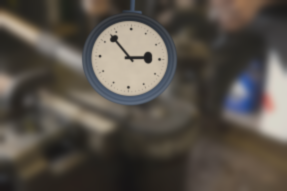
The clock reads 2:53
